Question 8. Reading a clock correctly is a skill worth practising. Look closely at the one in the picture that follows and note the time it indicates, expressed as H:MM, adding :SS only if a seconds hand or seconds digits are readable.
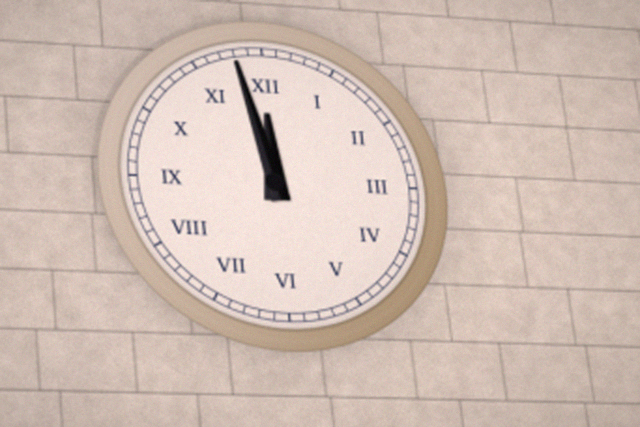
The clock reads 11:58
